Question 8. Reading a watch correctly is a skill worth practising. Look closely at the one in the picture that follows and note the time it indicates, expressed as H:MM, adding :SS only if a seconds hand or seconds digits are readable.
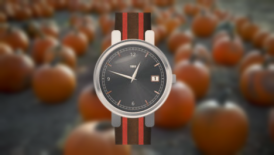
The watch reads 12:48
